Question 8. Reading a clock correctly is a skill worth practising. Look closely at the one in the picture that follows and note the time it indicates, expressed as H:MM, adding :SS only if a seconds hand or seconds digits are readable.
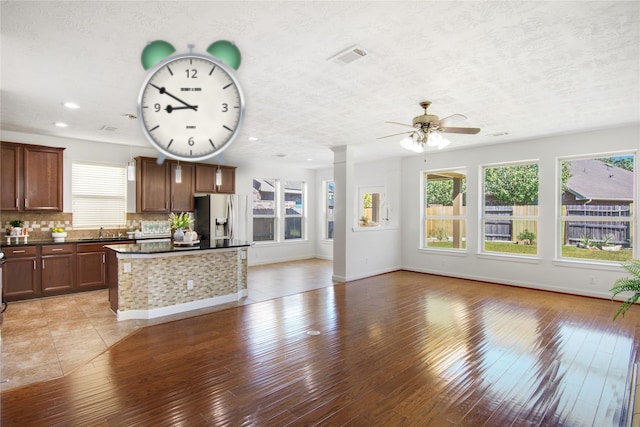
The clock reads 8:50
